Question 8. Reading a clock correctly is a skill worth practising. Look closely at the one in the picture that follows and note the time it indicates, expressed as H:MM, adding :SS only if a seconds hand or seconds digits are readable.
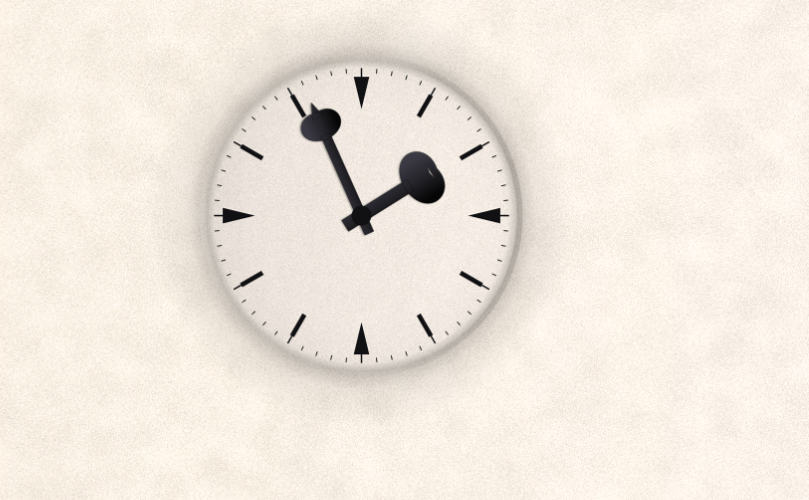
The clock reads 1:56
